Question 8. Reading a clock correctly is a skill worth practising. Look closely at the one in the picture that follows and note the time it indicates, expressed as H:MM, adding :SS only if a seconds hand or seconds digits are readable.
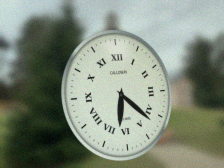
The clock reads 6:22
